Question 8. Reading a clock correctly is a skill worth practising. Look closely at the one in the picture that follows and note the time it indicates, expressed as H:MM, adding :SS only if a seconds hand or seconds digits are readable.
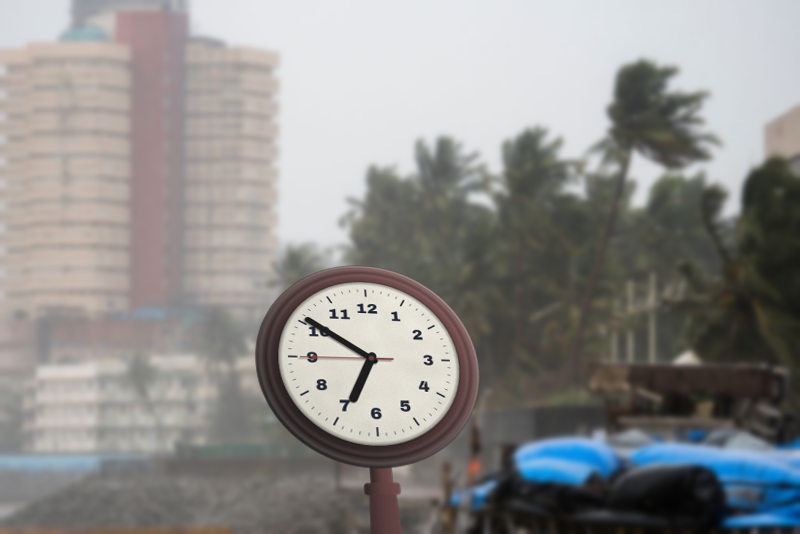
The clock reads 6:50:45
